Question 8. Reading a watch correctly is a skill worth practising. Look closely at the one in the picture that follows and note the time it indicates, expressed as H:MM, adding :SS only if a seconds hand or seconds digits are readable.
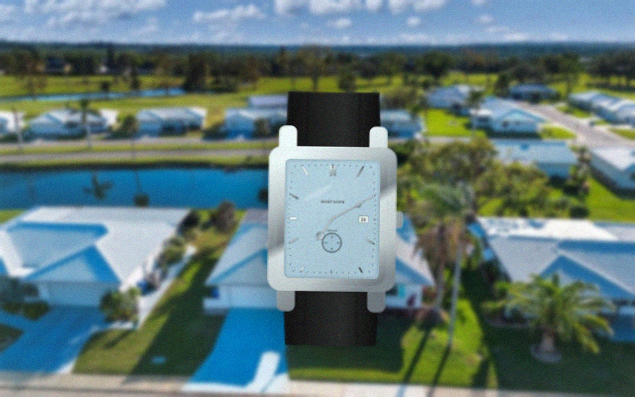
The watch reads 7:10
